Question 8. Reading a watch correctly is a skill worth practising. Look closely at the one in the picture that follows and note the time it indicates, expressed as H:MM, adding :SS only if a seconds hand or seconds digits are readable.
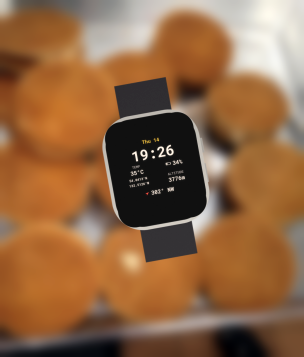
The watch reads 19:26
